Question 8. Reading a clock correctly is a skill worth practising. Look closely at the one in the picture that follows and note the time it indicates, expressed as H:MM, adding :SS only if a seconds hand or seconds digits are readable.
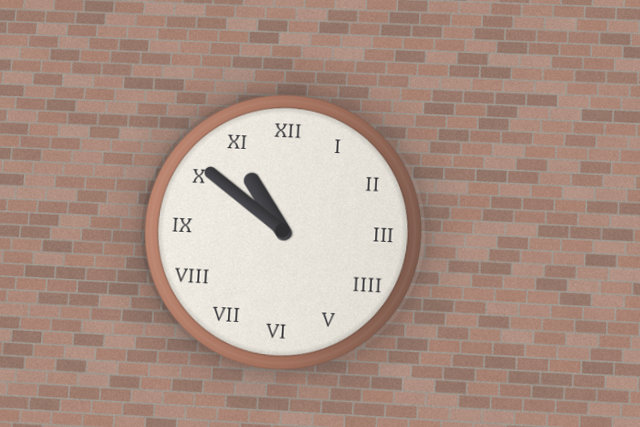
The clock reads 10:51
